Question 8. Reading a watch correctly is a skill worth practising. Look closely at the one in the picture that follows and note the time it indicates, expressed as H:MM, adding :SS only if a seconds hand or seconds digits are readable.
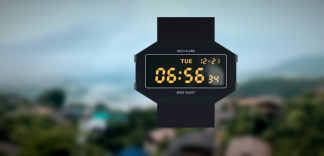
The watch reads 6:56:34
